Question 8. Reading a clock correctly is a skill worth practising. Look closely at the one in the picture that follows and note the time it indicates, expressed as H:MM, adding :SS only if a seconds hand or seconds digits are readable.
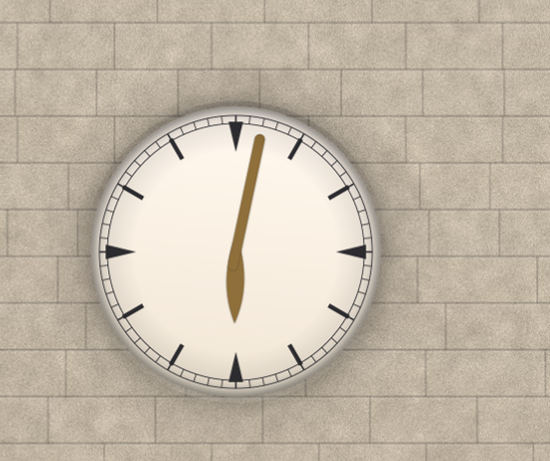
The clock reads 6:02
